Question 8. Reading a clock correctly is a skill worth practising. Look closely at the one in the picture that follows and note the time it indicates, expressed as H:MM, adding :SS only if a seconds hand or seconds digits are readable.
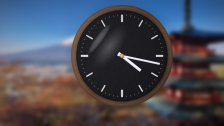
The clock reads 4:17
